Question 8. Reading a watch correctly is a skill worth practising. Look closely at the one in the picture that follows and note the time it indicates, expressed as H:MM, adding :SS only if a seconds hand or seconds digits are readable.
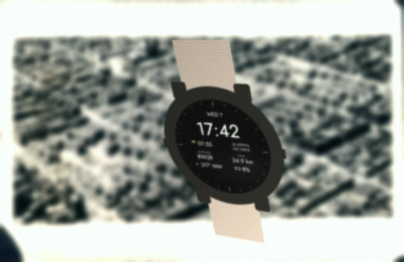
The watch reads 17:42
